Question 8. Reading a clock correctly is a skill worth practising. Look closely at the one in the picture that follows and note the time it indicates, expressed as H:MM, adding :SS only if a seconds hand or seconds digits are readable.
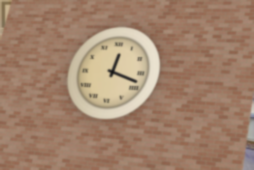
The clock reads 12:18
